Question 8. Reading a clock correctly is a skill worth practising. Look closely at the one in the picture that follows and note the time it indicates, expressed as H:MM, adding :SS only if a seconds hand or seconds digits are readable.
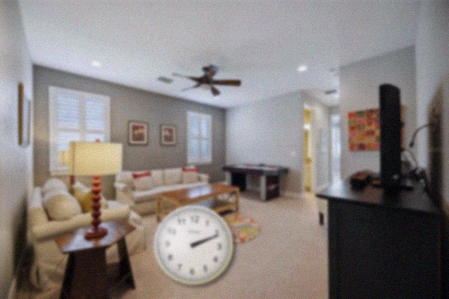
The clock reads 2:11
